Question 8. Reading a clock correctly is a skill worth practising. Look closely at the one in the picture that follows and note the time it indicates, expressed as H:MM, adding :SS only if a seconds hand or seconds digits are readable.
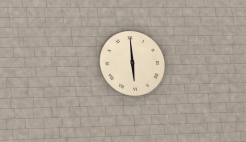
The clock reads 6:00
